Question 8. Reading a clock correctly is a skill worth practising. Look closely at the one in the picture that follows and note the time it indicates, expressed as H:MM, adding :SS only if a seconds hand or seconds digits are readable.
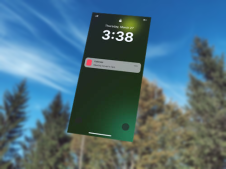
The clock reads 3:38
